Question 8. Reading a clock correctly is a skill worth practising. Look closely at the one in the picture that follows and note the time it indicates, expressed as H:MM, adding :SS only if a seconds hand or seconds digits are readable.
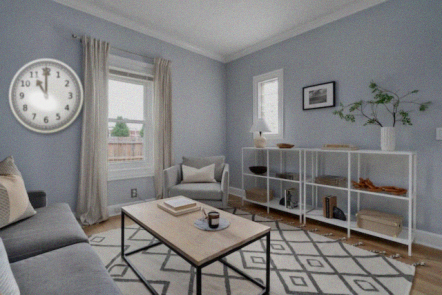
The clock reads 11:00
